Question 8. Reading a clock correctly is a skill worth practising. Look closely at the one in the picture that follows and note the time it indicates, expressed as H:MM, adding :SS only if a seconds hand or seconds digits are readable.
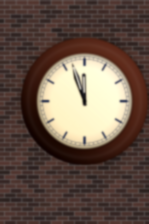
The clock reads 11:57
